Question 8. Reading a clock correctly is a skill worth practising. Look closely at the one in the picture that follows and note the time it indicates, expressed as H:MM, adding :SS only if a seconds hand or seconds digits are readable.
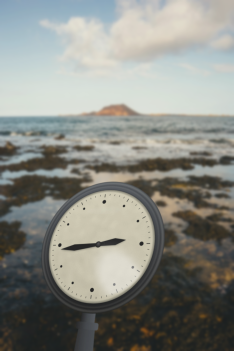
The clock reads 2:44
